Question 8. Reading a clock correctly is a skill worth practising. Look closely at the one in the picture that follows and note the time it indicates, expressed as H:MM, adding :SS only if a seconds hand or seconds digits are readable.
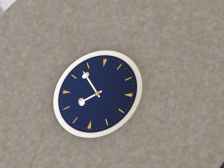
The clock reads 7:53
